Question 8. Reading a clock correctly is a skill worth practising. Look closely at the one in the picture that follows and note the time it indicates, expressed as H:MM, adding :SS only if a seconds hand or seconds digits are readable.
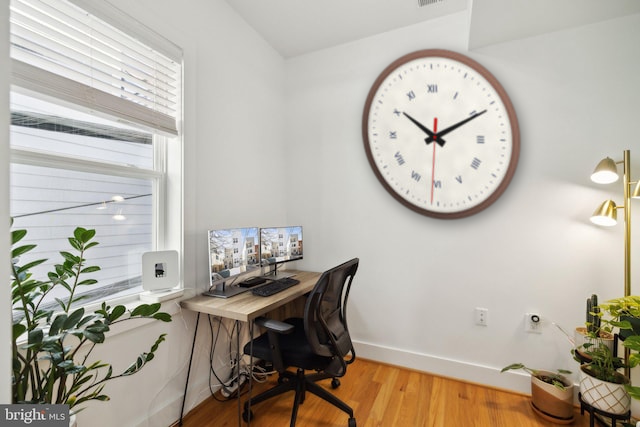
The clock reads 10:10:31
